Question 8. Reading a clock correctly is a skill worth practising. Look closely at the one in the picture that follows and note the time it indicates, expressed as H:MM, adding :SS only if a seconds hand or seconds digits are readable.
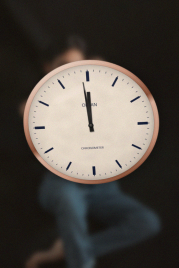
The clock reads 11:59
